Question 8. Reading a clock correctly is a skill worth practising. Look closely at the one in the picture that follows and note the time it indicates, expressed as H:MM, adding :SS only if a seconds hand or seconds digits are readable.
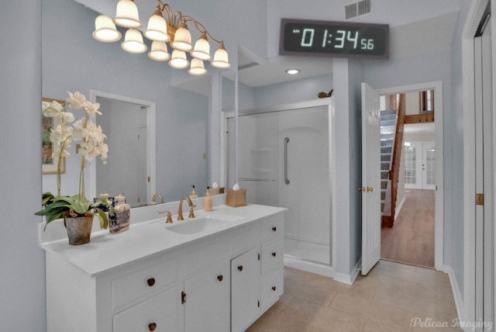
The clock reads 1:34:56
